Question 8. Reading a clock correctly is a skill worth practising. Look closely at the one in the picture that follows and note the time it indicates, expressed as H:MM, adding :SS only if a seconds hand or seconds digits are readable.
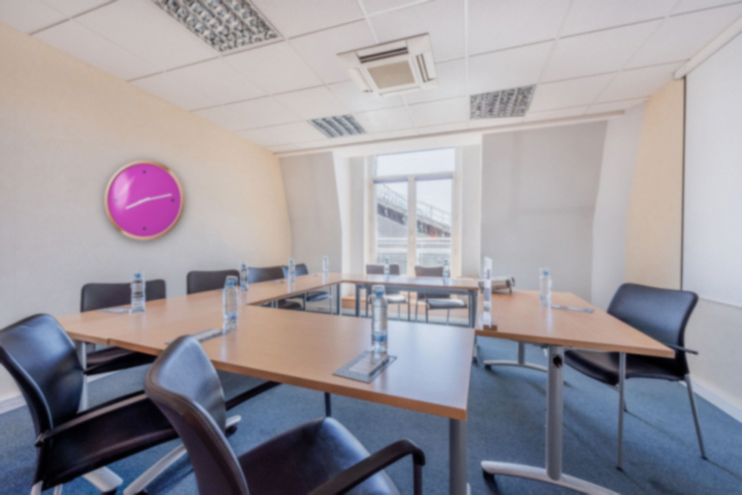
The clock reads 8:13
